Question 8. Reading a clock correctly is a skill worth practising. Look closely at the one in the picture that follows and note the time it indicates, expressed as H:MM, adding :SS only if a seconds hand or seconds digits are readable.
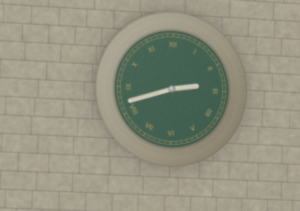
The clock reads 2:42
